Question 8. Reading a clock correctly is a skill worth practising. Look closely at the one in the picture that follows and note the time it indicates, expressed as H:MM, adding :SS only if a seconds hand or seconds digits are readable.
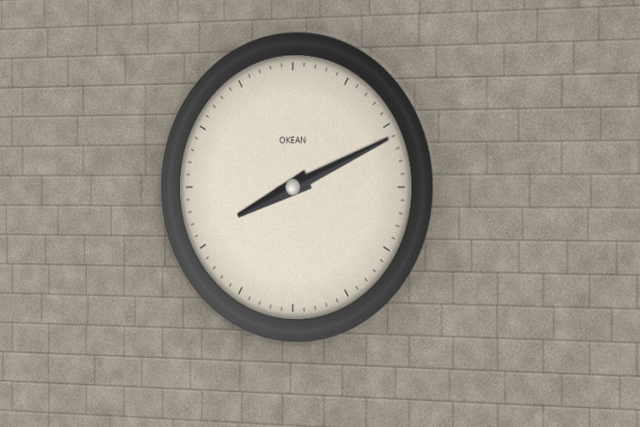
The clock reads 8:11
